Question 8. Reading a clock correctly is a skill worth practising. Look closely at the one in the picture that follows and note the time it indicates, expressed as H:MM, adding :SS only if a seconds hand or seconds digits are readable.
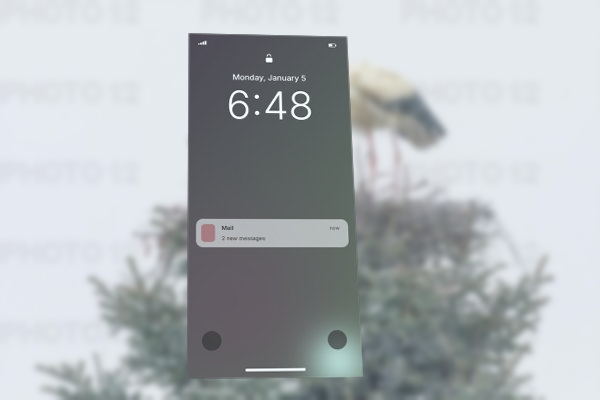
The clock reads 6:48
